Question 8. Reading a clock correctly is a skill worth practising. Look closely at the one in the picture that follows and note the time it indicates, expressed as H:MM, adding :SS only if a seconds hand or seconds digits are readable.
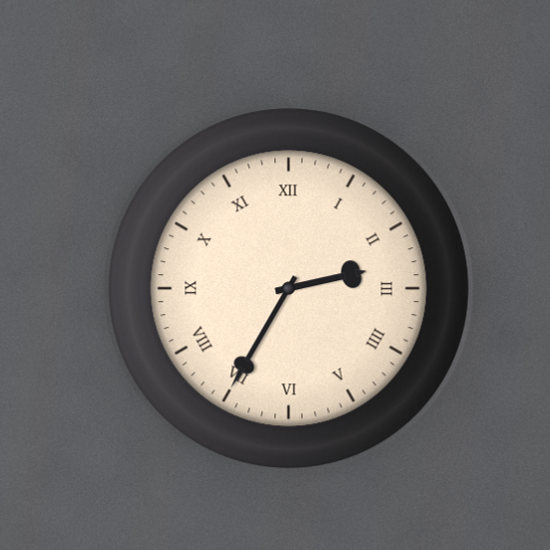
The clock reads 2:35
